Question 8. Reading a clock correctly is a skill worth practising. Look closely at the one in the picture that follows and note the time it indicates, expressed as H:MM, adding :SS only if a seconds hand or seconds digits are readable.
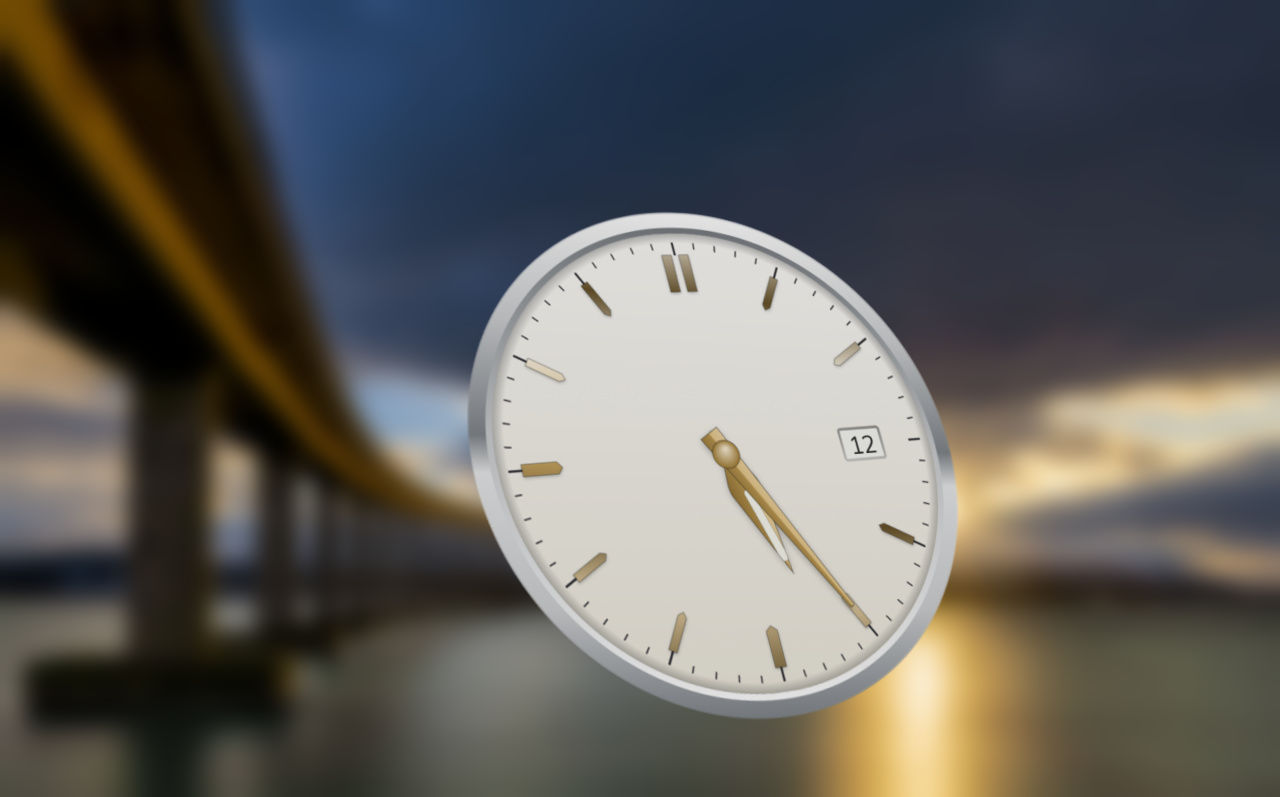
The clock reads 5:25
